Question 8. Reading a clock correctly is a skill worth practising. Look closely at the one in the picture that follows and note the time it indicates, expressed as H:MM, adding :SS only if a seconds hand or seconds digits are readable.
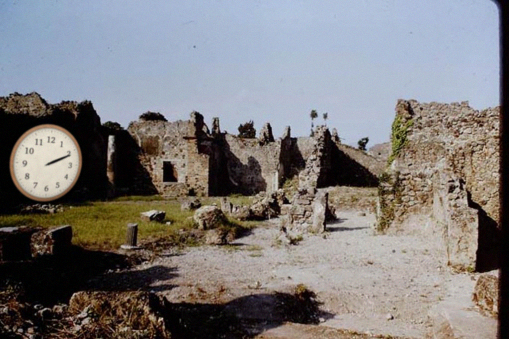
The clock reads 2:11
